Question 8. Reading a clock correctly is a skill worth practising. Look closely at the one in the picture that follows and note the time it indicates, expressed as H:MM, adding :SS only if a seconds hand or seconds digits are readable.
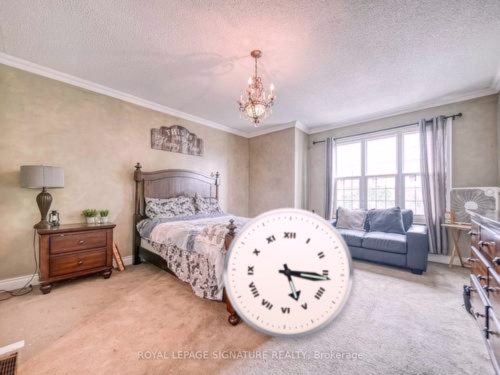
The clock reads 5:16
